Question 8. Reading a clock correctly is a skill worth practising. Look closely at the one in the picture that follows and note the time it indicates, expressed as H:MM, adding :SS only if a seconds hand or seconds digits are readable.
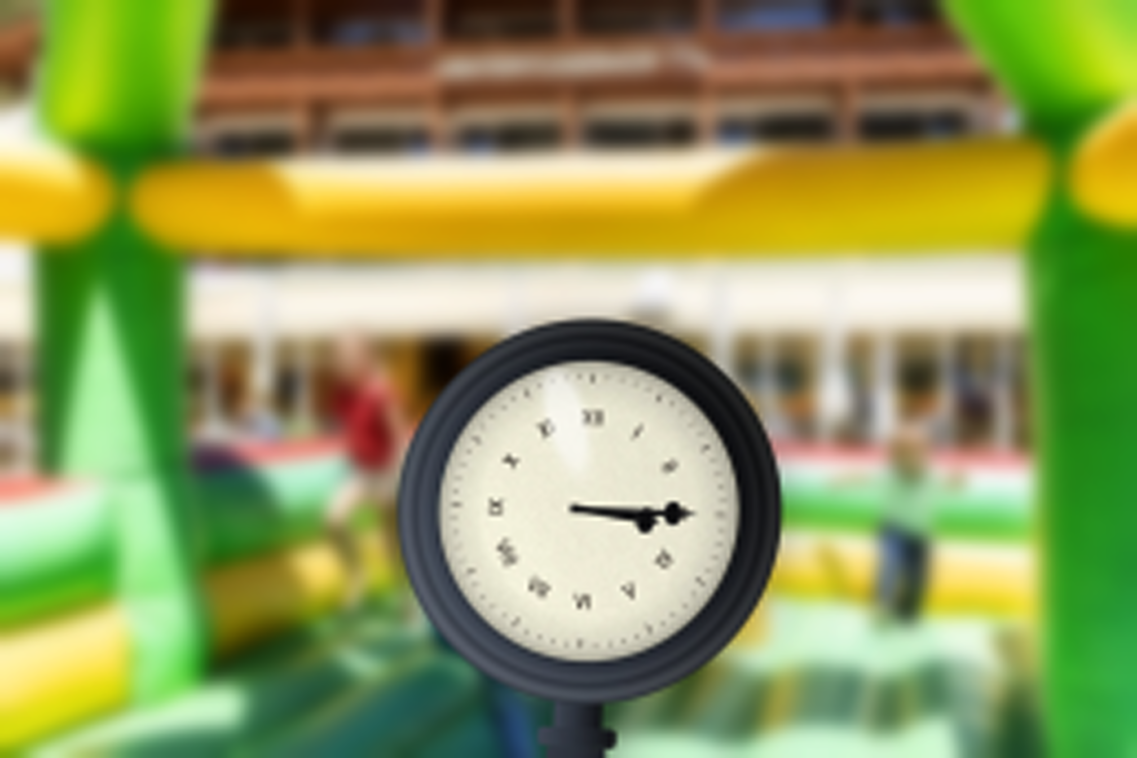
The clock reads 3:15
